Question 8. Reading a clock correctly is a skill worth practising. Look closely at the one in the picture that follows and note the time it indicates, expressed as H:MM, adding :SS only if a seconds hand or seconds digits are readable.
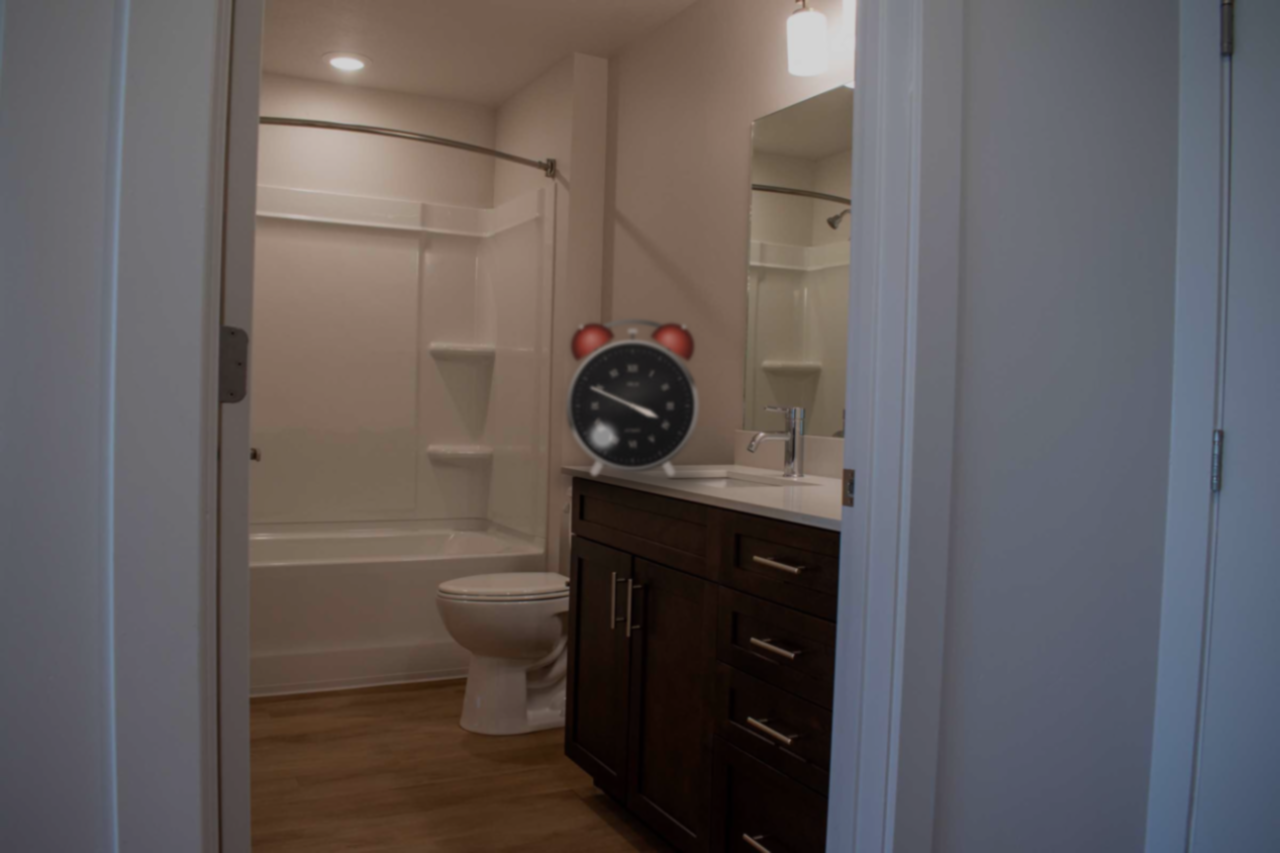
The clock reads 3:49
